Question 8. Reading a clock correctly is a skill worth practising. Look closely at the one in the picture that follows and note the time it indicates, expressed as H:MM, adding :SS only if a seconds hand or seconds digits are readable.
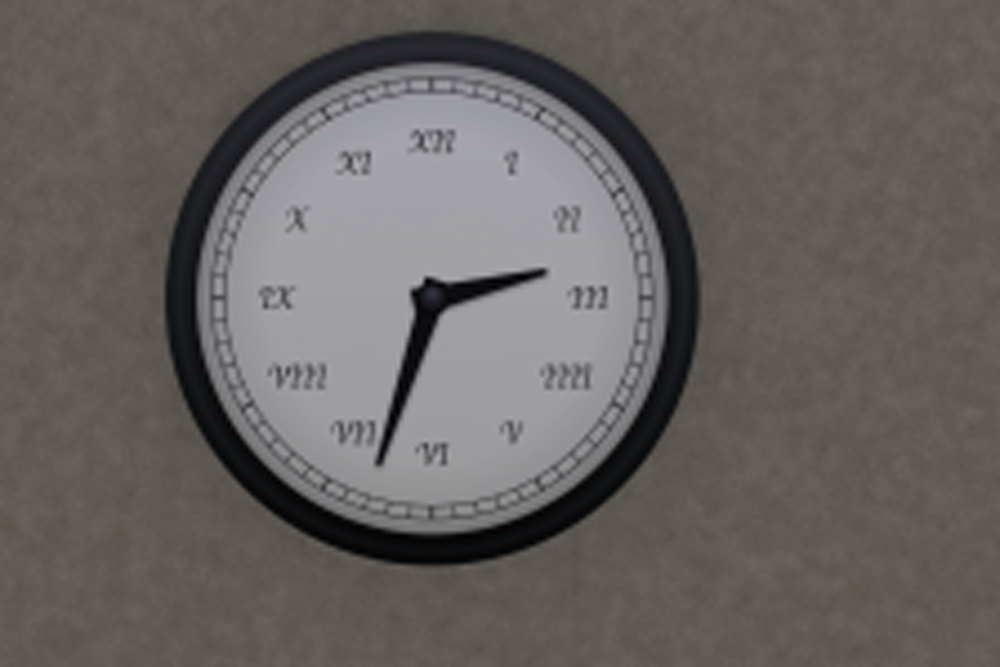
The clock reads 2:33
